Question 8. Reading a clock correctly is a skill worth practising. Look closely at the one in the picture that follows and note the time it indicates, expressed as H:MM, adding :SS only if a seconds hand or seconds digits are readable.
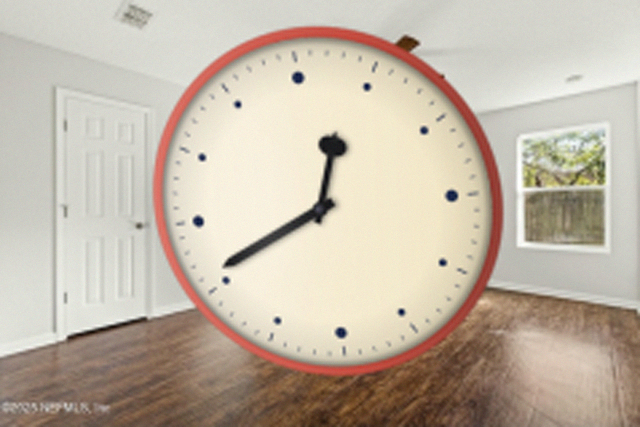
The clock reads 12:41
